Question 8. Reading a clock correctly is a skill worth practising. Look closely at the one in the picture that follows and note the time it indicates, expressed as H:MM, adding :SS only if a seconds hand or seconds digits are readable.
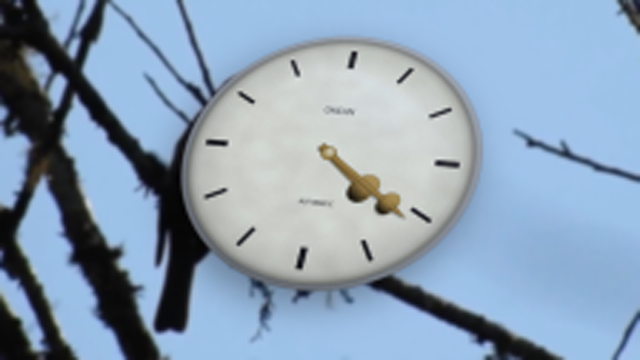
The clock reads 4:21
